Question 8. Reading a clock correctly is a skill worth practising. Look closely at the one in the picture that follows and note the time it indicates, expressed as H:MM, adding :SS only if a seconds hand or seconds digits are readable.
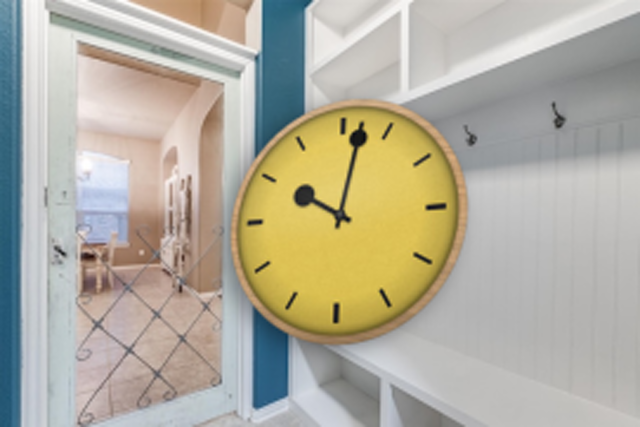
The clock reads 10:02
